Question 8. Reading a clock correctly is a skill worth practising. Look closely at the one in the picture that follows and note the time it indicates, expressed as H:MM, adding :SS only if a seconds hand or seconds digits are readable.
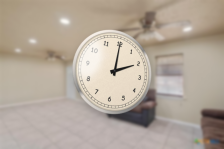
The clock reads 2:00
